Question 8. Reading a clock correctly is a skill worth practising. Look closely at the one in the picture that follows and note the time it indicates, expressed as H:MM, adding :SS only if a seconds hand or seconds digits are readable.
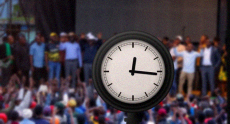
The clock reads 12:16
